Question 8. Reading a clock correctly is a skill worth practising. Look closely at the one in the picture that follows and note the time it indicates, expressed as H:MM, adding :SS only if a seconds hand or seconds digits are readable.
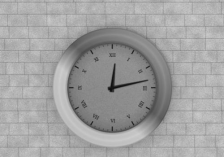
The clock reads 12:13
